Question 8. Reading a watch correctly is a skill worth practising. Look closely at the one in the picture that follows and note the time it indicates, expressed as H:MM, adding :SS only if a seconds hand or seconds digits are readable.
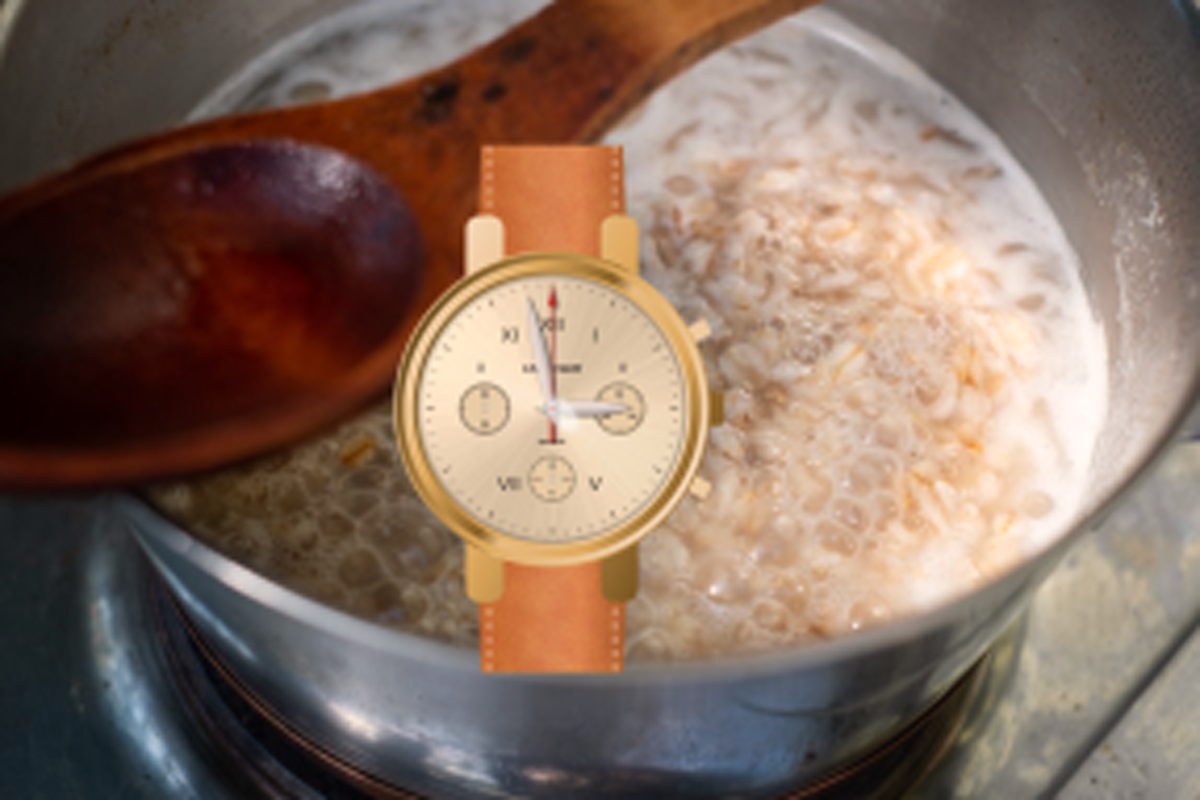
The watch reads 2:58
